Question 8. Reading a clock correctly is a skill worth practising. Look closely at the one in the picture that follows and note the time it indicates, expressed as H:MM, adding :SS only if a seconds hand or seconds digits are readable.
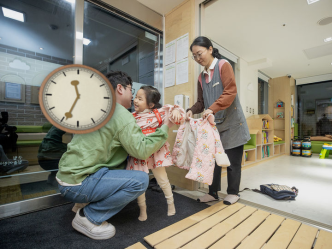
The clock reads 11:34
